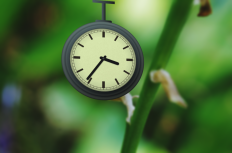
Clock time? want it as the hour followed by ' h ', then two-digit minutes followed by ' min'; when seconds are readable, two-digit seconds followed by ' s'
3 h 36 min
